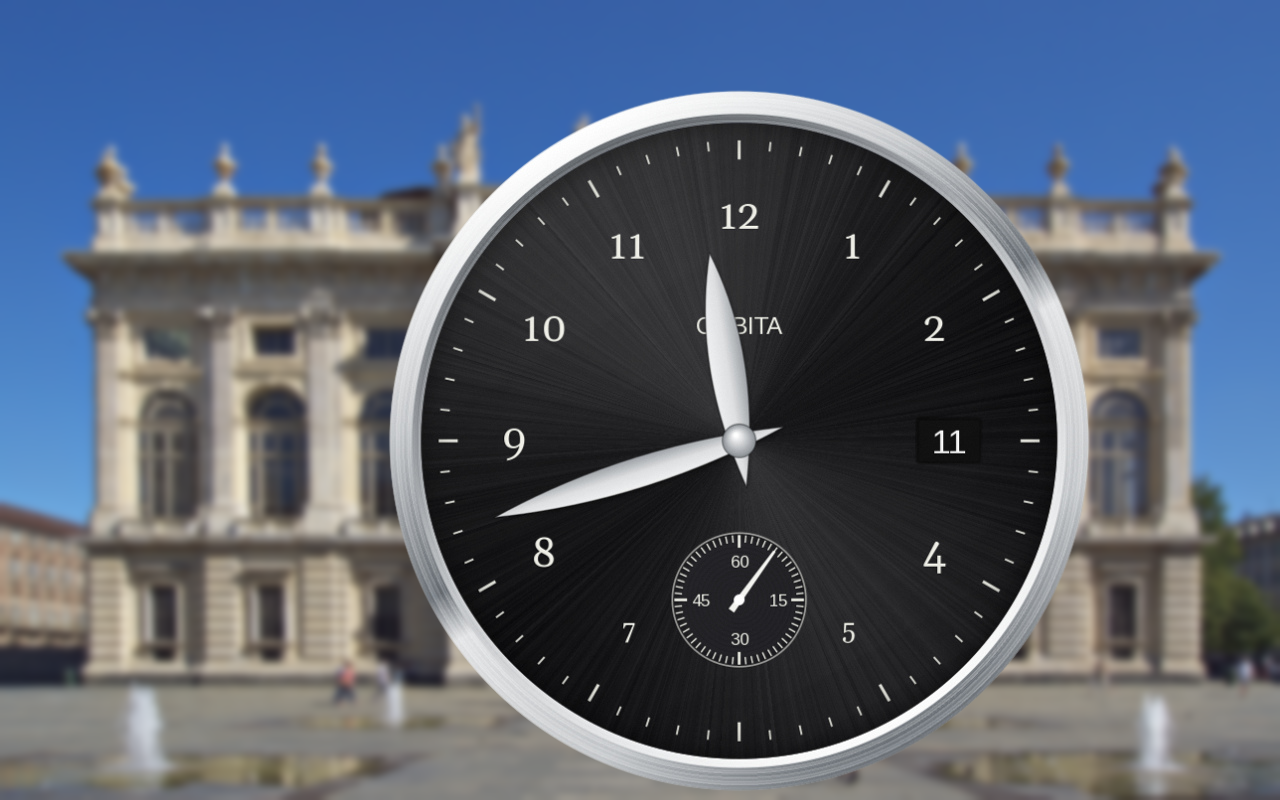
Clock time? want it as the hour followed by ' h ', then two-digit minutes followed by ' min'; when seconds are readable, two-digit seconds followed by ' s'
11 h 42 min 06 s
